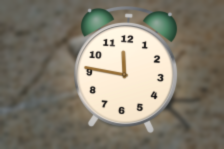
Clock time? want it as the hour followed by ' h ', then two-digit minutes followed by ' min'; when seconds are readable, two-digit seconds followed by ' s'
11 h 46 min
